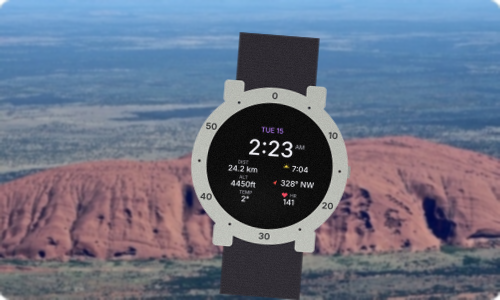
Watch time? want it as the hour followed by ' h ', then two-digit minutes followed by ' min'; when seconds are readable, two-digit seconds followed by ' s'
2 h 23 min
